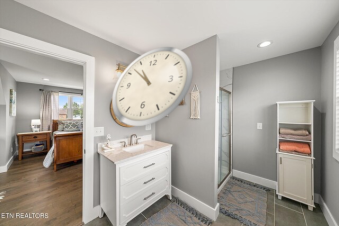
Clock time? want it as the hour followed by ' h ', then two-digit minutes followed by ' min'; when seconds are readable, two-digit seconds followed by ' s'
10 h 52 min
